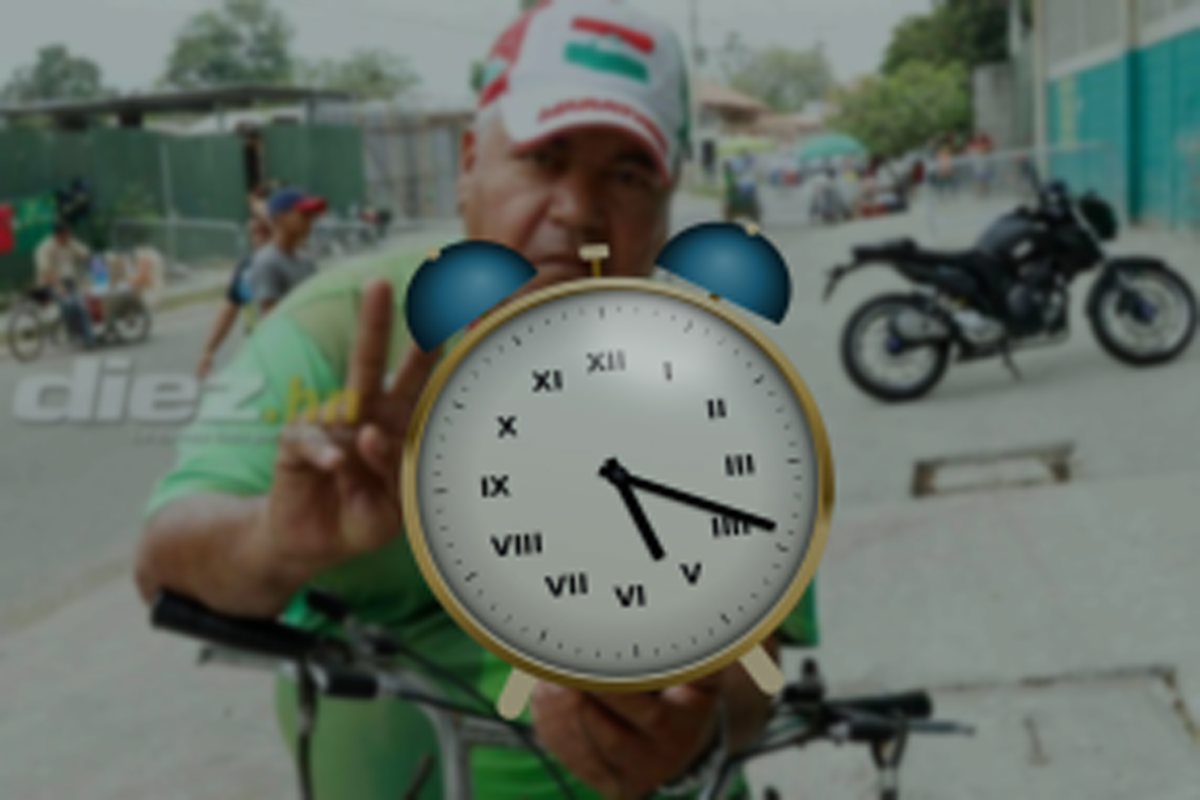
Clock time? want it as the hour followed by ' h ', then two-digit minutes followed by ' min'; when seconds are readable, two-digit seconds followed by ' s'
5 h 19 min
